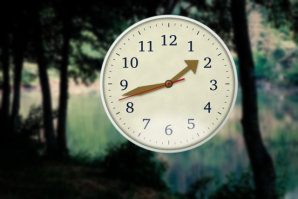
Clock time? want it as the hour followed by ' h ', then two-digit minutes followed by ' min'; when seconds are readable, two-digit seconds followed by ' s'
1 h 42 min 42 s
